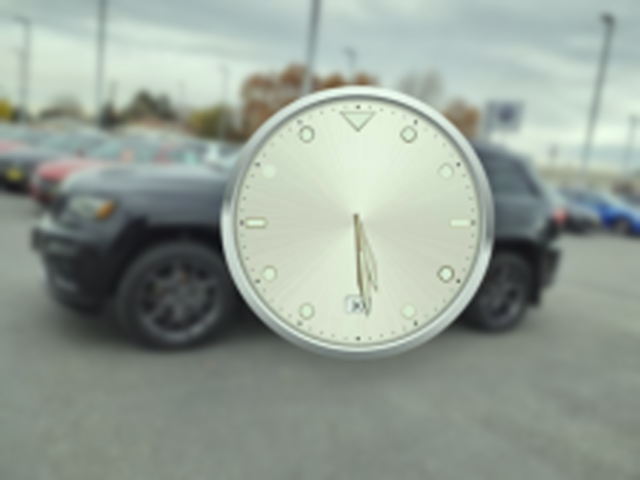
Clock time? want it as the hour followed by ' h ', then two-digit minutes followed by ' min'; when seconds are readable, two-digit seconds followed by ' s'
5 h 29 min
